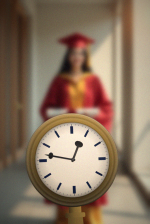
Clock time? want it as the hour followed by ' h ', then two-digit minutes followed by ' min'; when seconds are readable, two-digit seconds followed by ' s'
12 h 47 min
